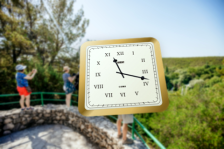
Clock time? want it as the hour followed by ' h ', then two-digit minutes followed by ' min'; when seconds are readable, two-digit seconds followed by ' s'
11 h 18 min
